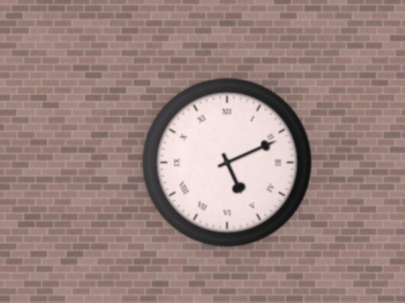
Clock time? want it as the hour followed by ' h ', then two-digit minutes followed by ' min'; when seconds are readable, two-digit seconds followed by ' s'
5 h 11 min
